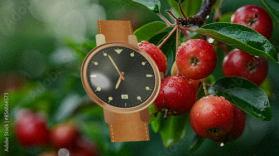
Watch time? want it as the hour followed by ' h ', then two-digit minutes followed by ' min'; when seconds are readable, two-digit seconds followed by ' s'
6 h 56 min
